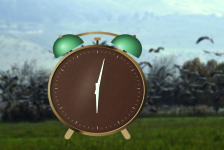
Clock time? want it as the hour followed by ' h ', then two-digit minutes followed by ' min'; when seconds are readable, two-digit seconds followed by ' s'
6 h 02 min
